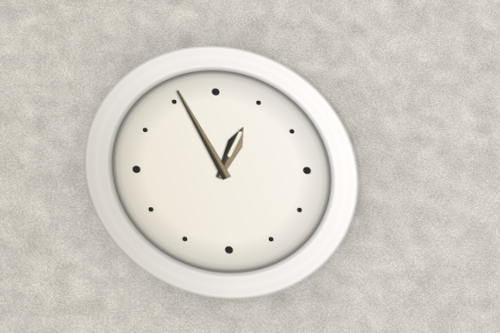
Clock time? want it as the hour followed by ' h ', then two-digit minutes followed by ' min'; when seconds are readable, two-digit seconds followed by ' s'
12 h 56 min
